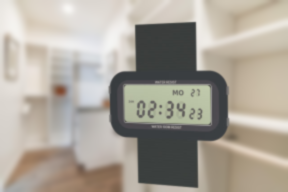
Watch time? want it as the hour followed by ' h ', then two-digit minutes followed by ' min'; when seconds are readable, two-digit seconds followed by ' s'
2 h 34 min 23 s
